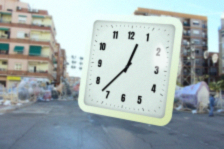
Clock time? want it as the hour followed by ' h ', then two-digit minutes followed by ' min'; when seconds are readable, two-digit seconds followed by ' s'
12 h 37 min
